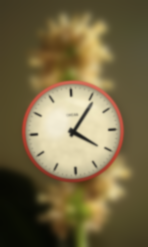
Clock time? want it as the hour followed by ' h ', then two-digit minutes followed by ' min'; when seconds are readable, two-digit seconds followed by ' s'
4 h 06 min
